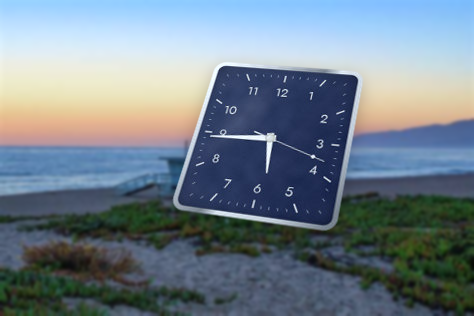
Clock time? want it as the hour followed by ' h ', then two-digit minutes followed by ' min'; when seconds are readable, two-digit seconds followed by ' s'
5 h 44 min 18 s
